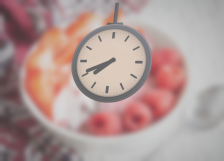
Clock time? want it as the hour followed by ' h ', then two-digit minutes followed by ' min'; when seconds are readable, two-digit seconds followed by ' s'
7 h 41 min
